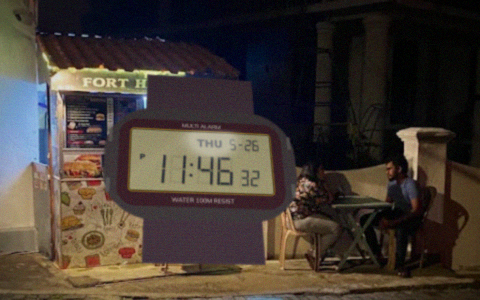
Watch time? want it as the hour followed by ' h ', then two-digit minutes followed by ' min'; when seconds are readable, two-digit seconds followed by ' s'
11 h 46 min 32 s
